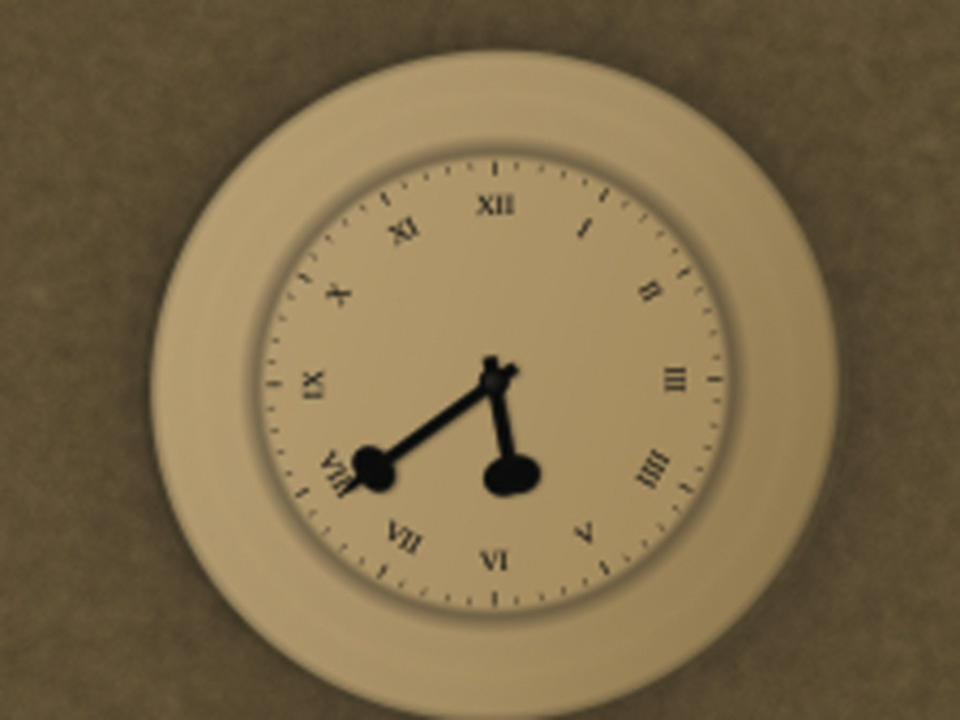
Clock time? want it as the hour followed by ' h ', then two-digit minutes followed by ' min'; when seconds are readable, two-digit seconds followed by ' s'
5 h 39 min
